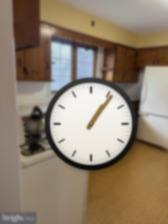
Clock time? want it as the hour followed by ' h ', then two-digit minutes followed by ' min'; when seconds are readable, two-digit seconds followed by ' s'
1 h 06 min
